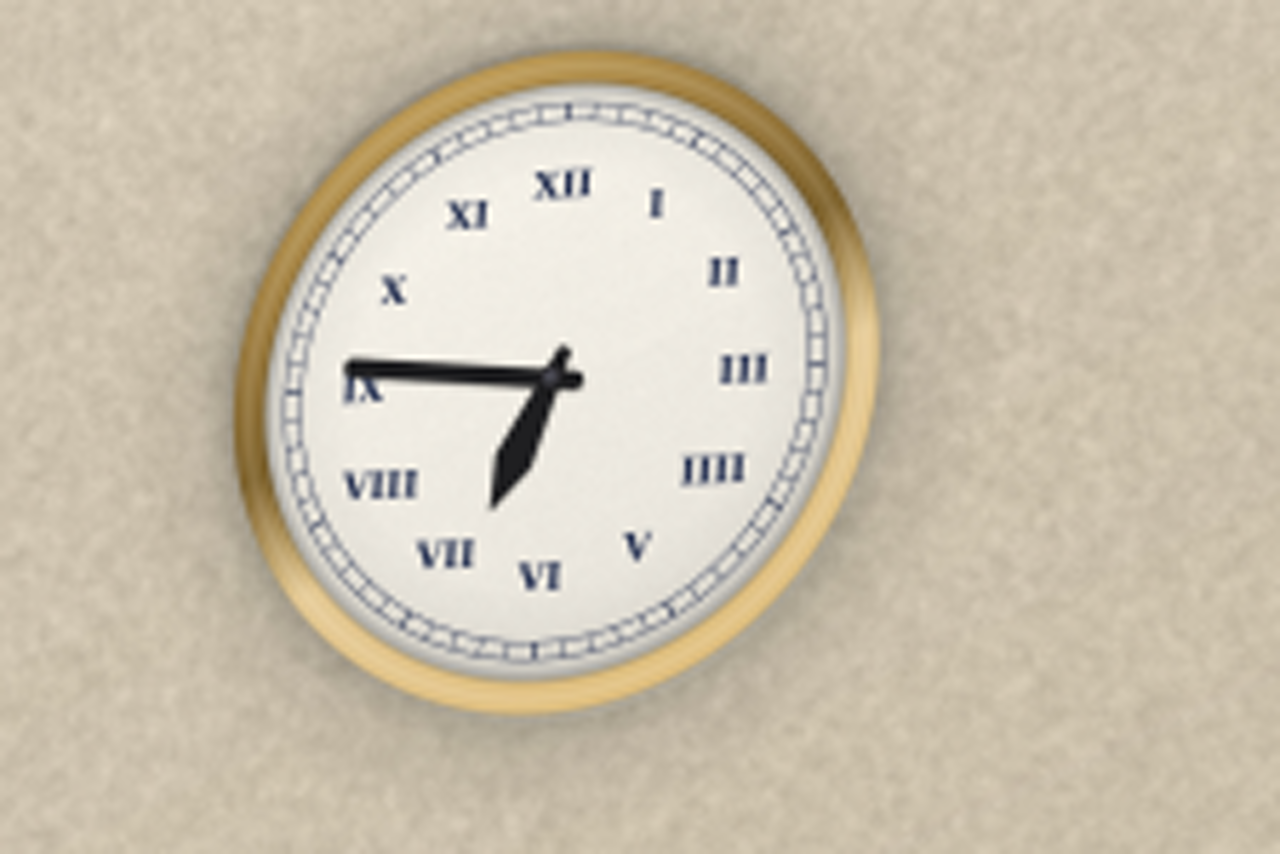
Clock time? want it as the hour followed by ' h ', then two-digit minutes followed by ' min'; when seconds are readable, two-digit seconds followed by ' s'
6 h 46 min
